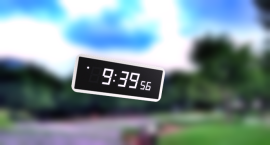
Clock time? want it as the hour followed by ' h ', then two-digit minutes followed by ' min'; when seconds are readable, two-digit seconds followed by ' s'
9 h 39 min 56 s
